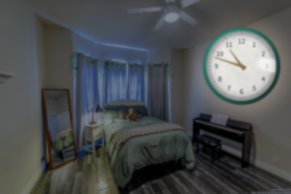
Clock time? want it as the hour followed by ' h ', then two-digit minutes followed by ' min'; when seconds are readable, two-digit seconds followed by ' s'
10 h 48 min
